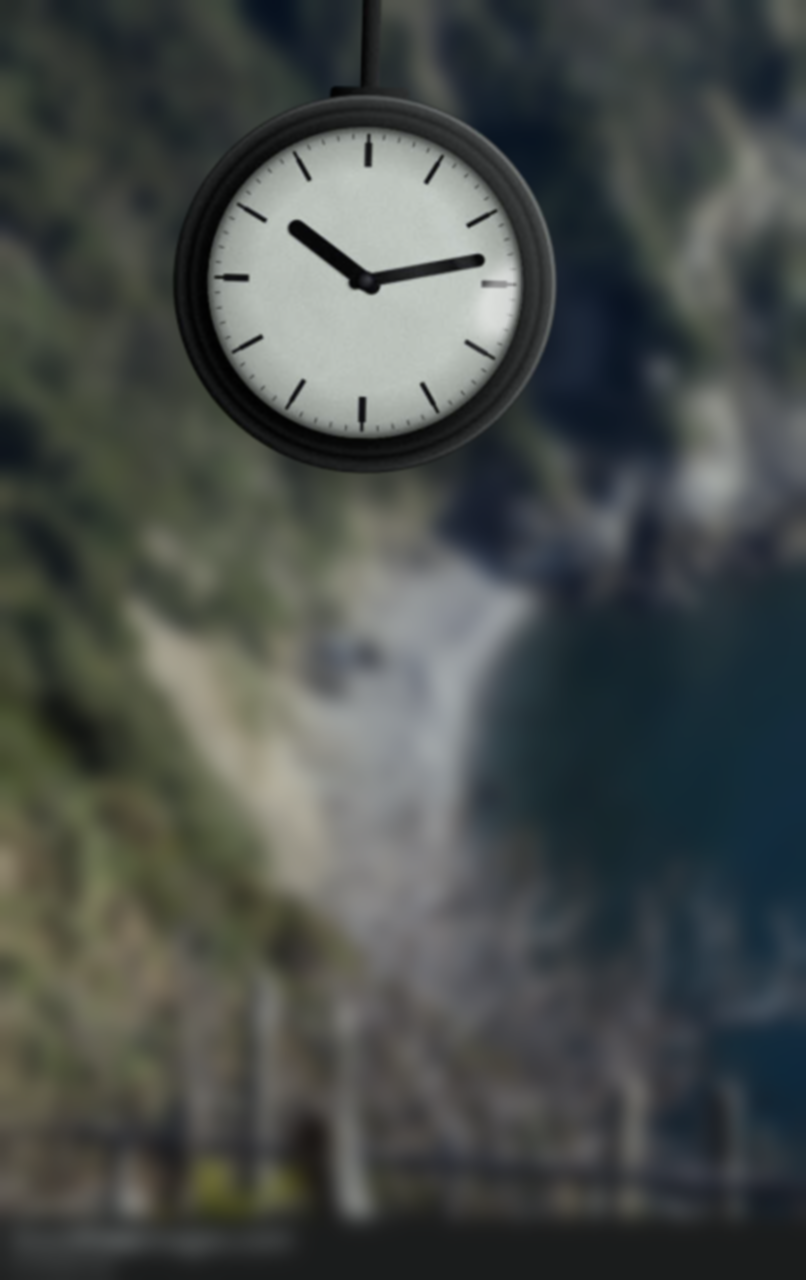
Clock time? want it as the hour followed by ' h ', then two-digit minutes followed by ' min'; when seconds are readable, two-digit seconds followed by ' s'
10 h 13 min
